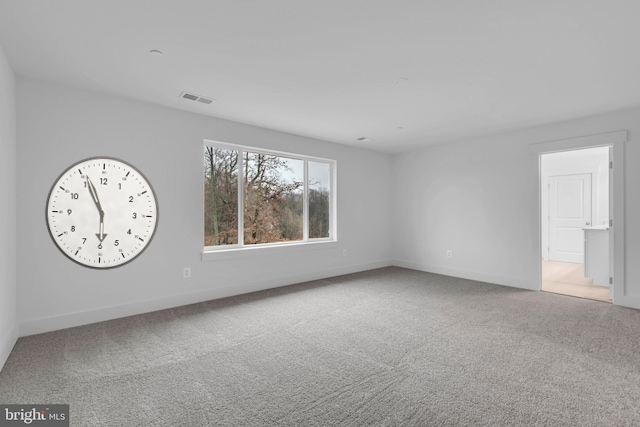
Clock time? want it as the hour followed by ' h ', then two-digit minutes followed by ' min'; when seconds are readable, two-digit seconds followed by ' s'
5 h 56 min
